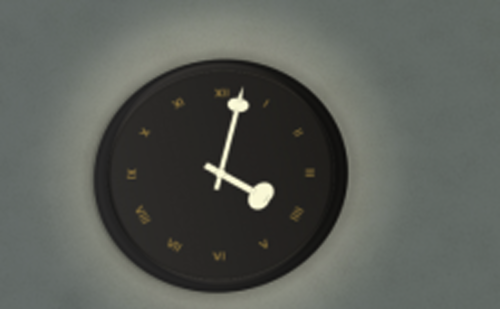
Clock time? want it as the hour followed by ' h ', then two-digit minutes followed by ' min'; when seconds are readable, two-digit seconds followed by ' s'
4 h 02 min
